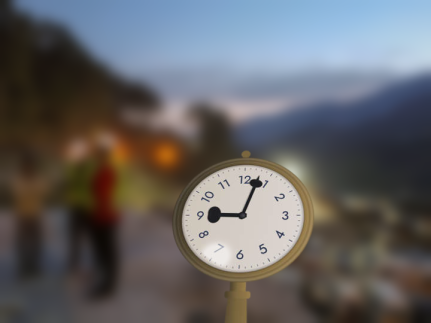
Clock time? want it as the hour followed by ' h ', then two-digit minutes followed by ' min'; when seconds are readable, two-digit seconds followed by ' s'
9 h 03 min
